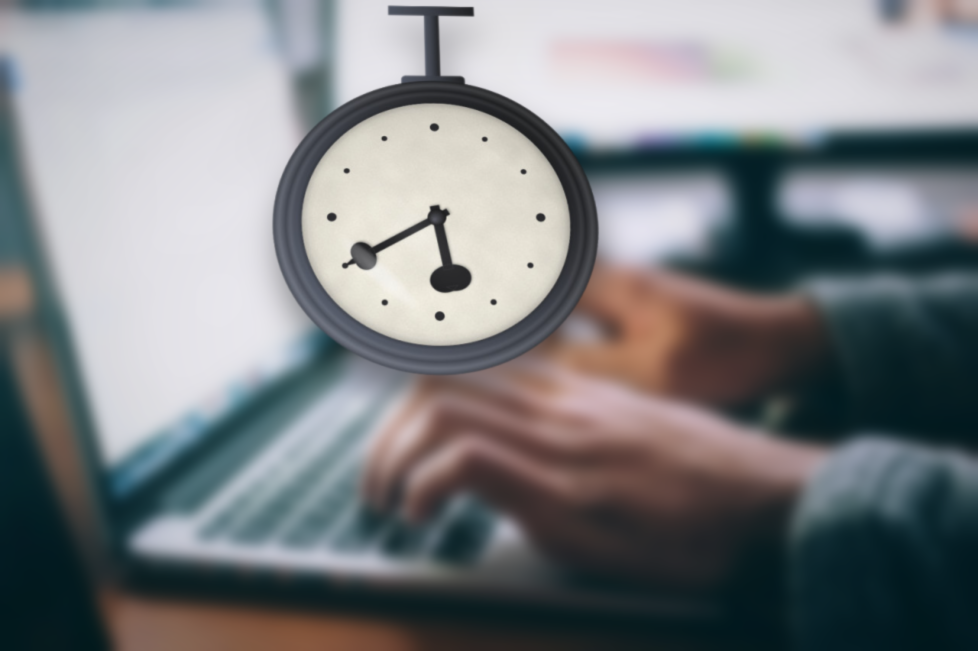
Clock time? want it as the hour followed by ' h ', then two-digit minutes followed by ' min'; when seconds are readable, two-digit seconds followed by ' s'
5 h 40 min
